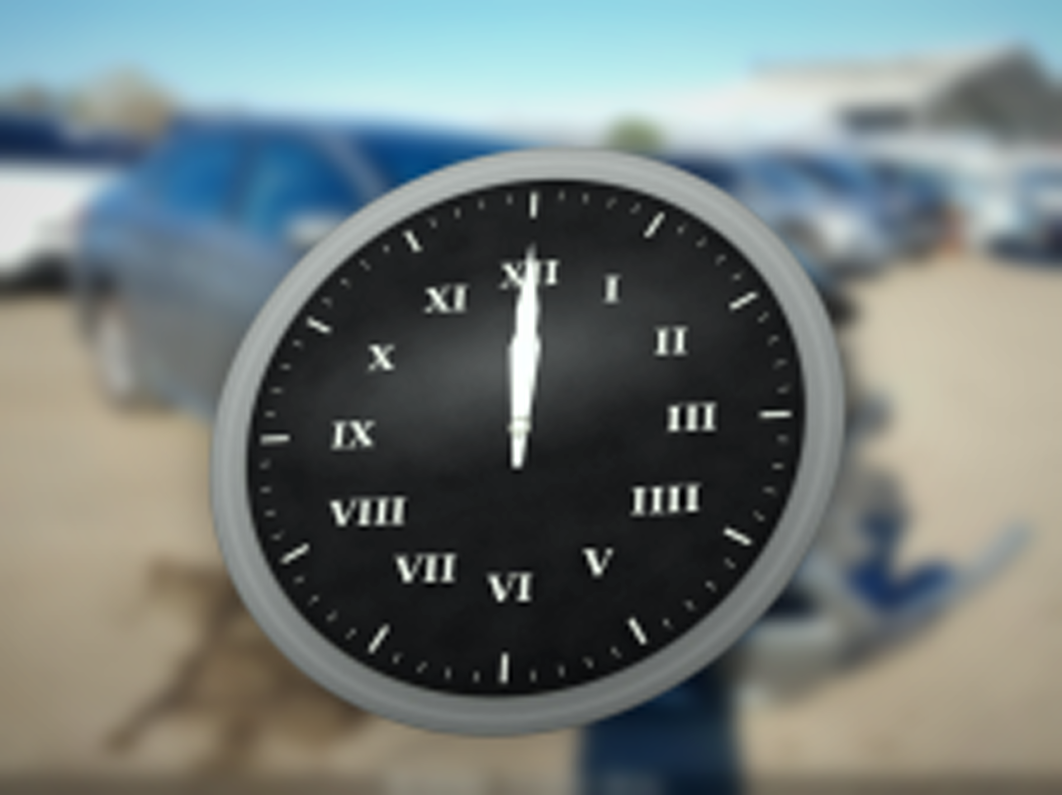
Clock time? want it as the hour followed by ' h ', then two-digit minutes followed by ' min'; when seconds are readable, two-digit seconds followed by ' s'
12 h 00 min
